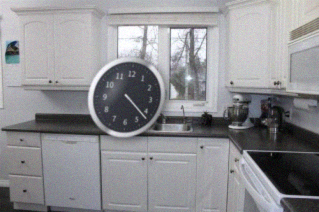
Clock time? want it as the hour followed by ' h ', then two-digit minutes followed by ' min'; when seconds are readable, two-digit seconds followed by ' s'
4 h 22 min
